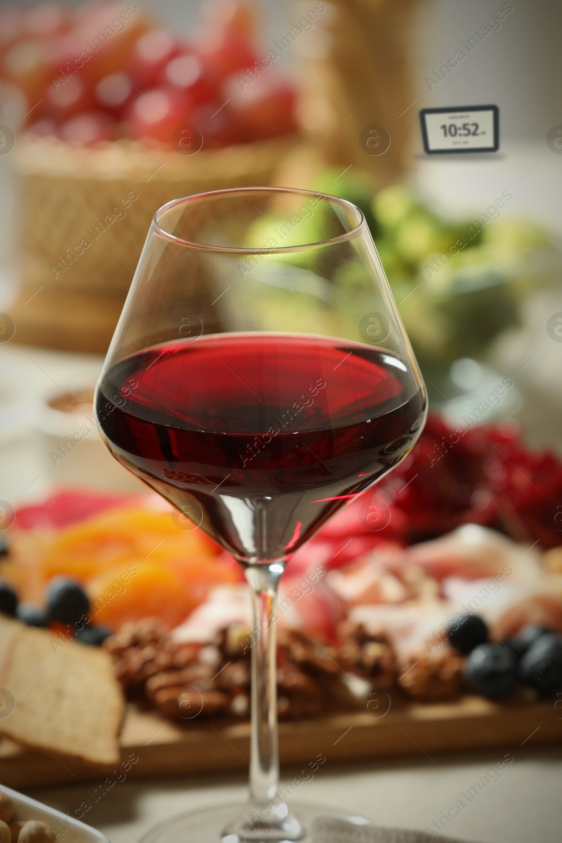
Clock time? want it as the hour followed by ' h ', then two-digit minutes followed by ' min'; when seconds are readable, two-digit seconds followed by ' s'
10 h 52 min
